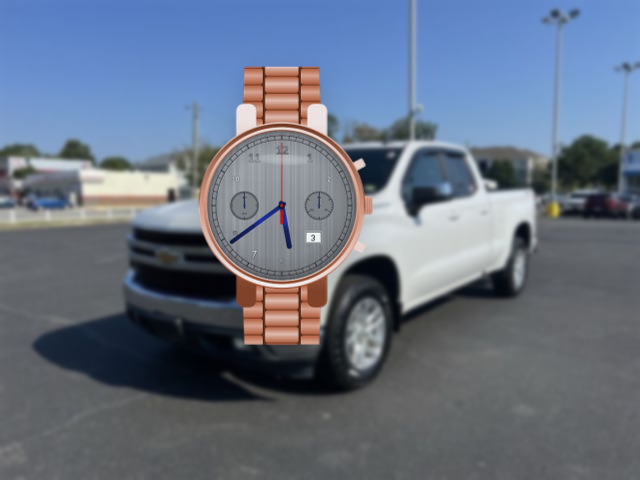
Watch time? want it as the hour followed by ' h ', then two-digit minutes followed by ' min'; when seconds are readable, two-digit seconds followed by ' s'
5 h 39 min
